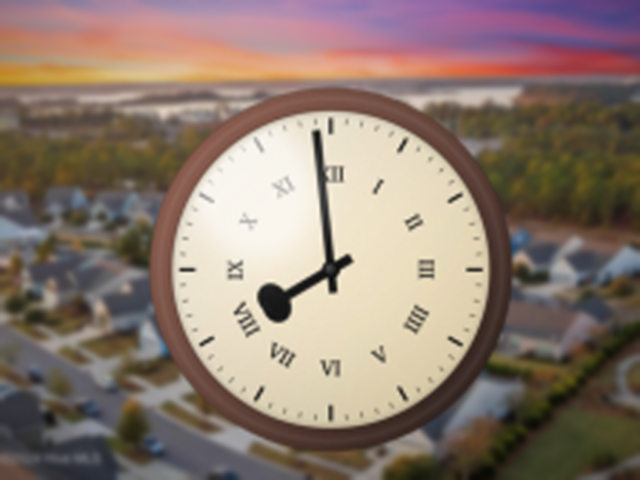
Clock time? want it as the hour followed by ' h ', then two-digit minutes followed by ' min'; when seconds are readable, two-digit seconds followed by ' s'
7 h 59 min
